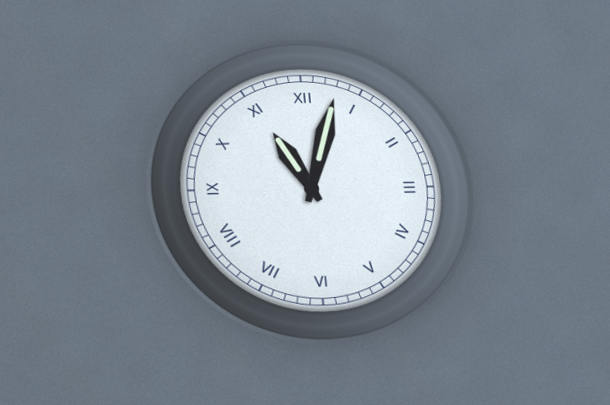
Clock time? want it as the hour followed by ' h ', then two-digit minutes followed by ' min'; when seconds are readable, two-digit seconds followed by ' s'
11 h 03 min
